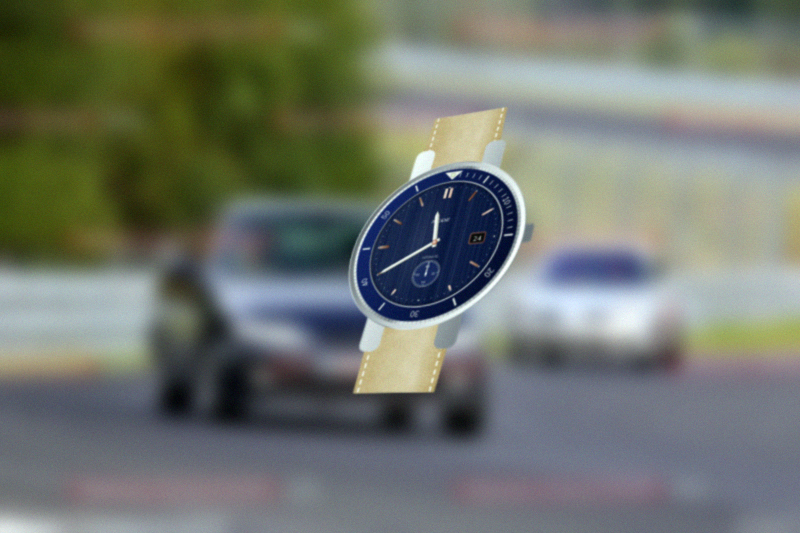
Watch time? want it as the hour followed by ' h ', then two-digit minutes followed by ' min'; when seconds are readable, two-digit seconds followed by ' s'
11 h 40 min
